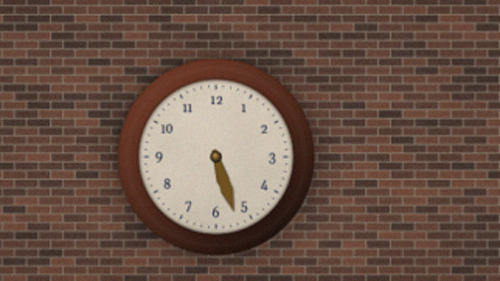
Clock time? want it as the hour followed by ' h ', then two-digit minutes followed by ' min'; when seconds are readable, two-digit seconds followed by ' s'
5 h 27 min
